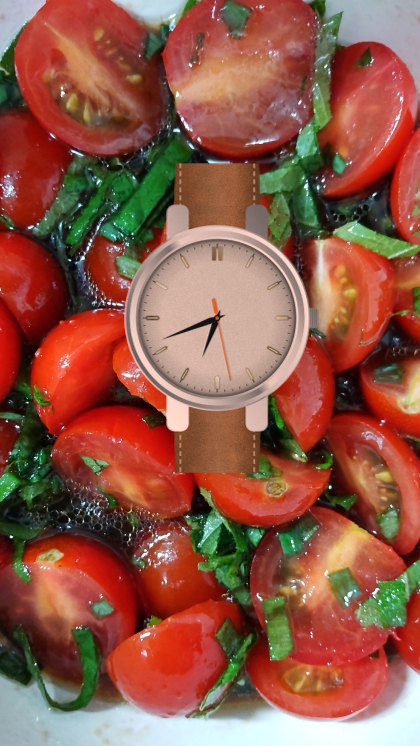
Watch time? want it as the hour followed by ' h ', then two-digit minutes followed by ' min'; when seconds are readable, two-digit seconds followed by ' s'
6 h 41 min 28 s
